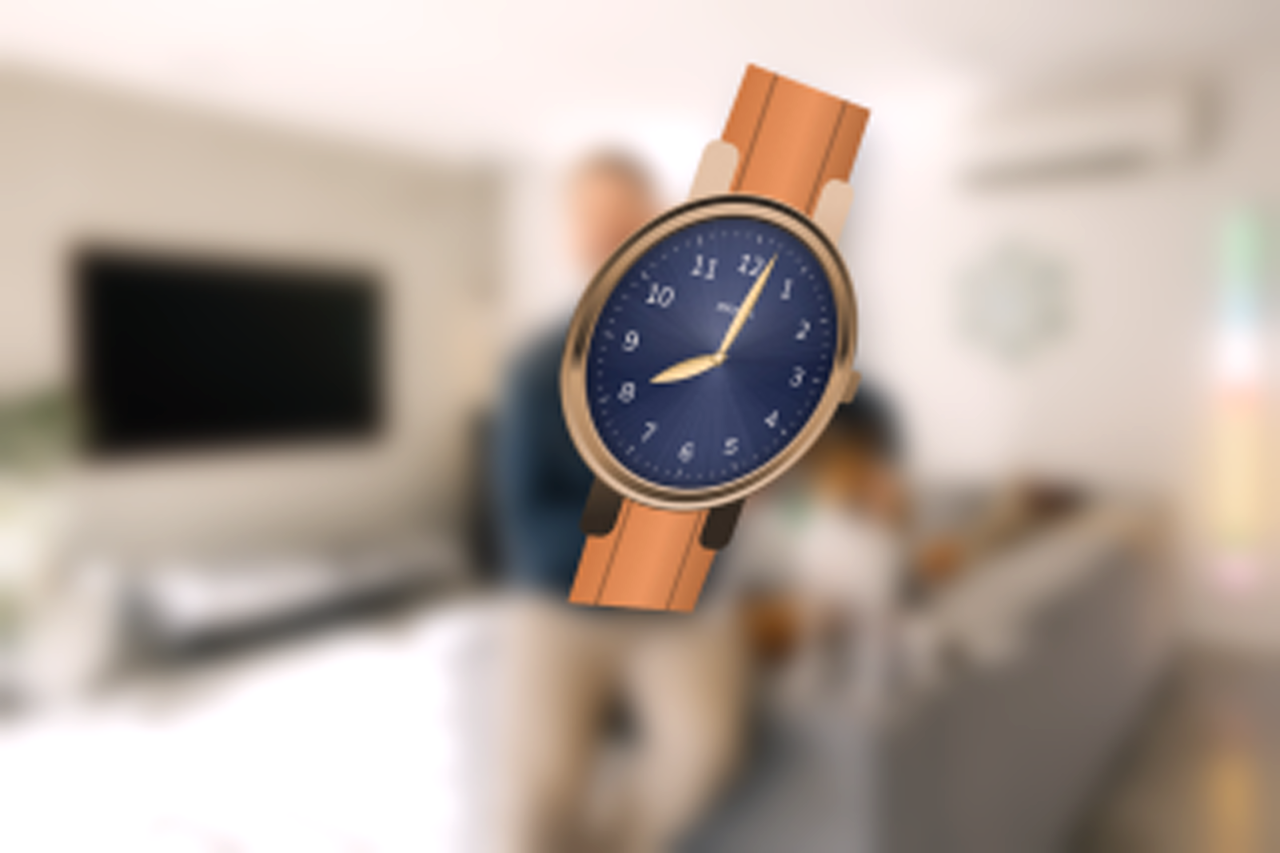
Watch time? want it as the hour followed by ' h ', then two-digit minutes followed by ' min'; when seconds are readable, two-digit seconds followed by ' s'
8 h 02 min
